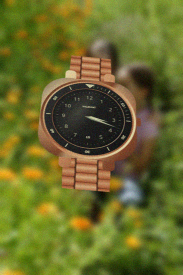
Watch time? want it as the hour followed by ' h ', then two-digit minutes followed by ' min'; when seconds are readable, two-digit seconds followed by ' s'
3 h 18 min
